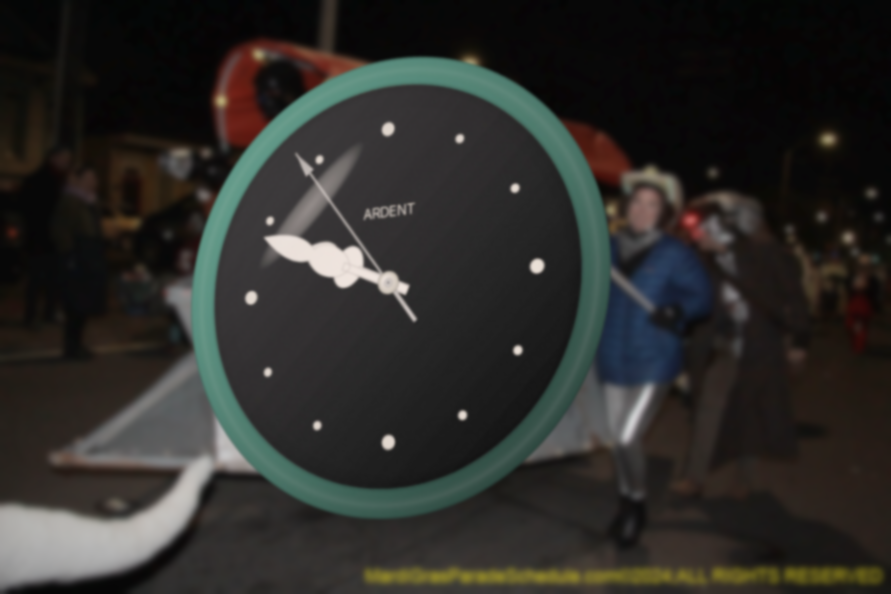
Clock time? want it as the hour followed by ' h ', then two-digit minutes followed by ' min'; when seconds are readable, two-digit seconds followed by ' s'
9 h 48 min 54 s
